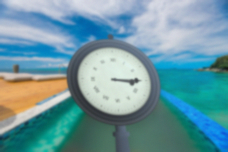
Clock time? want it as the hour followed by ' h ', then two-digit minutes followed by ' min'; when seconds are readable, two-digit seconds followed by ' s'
3 h 15 min
